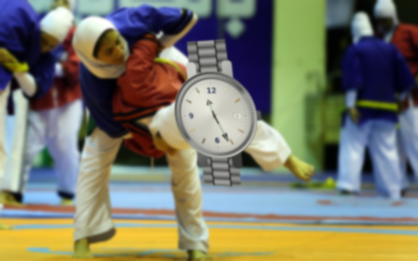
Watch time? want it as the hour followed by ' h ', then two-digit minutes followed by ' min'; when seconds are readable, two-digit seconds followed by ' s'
11 h 26 min
